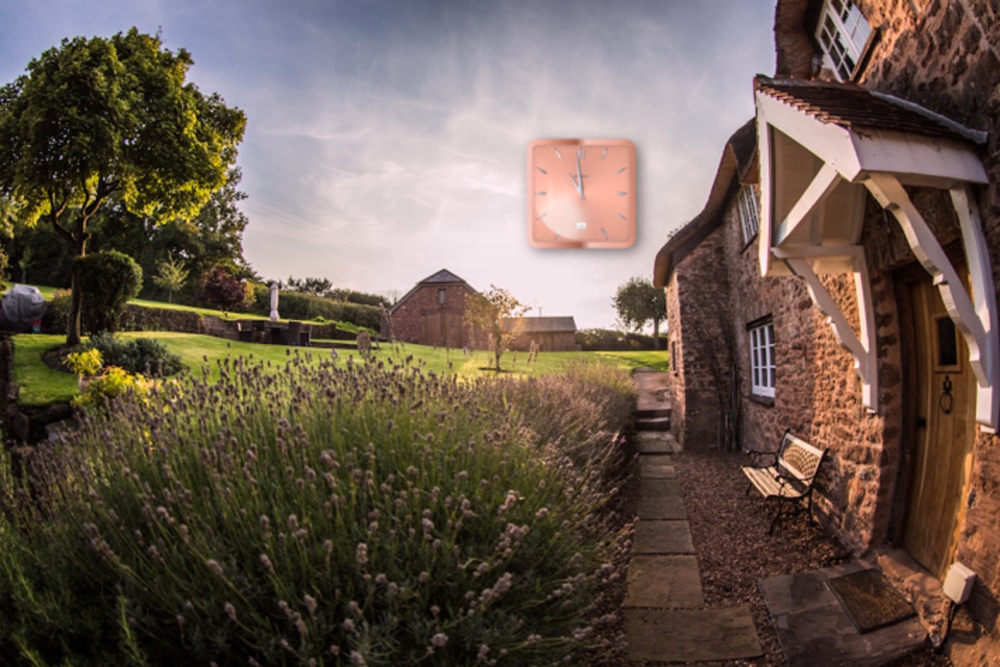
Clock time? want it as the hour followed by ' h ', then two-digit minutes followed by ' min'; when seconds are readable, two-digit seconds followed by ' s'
10 h 59 min
